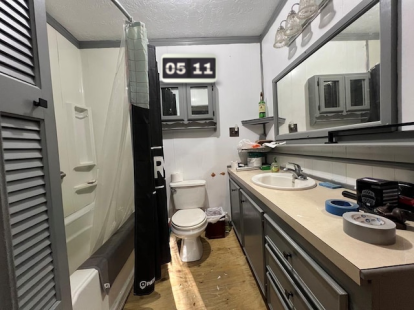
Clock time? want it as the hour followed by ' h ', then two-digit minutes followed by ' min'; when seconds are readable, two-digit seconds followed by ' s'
5 h 11 min
